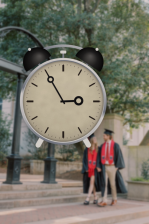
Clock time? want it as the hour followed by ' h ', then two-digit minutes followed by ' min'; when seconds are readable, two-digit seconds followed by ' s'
2 h 55 min
